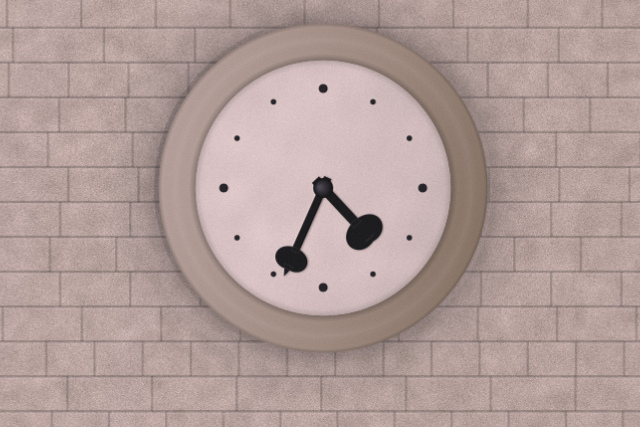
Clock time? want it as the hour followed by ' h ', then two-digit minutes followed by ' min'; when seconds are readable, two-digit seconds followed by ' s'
4 h 34 min
